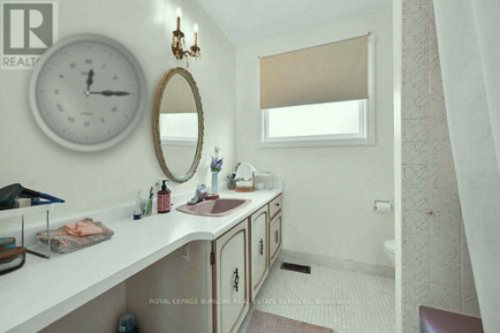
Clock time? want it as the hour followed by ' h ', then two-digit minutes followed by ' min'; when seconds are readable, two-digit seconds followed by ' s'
12 h 15 min
